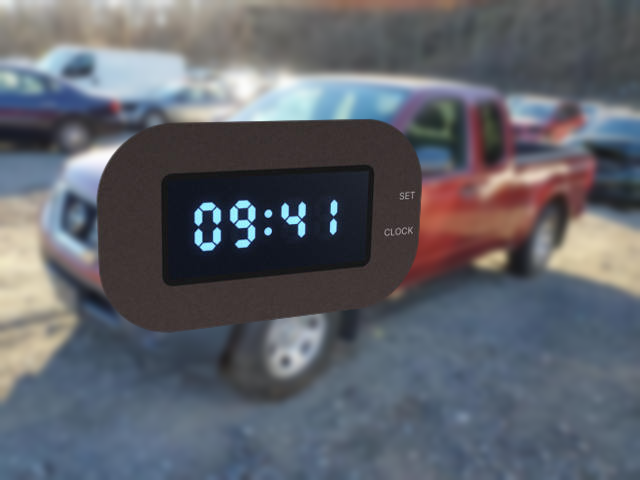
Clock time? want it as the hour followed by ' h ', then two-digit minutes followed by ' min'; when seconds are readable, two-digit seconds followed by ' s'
9 h 41 min
